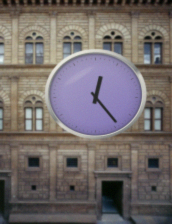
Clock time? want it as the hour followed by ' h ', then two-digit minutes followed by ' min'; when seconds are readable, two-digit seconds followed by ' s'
12 h 24 min
